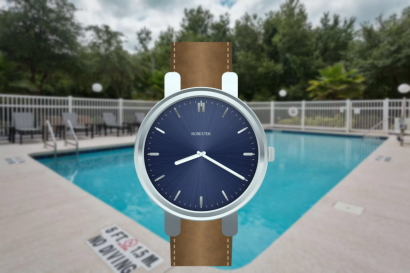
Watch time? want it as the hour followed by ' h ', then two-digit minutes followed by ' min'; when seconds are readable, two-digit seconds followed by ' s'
8 h 20 min
